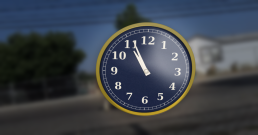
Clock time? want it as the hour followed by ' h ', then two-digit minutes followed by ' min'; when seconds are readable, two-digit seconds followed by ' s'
10 h 56 min
